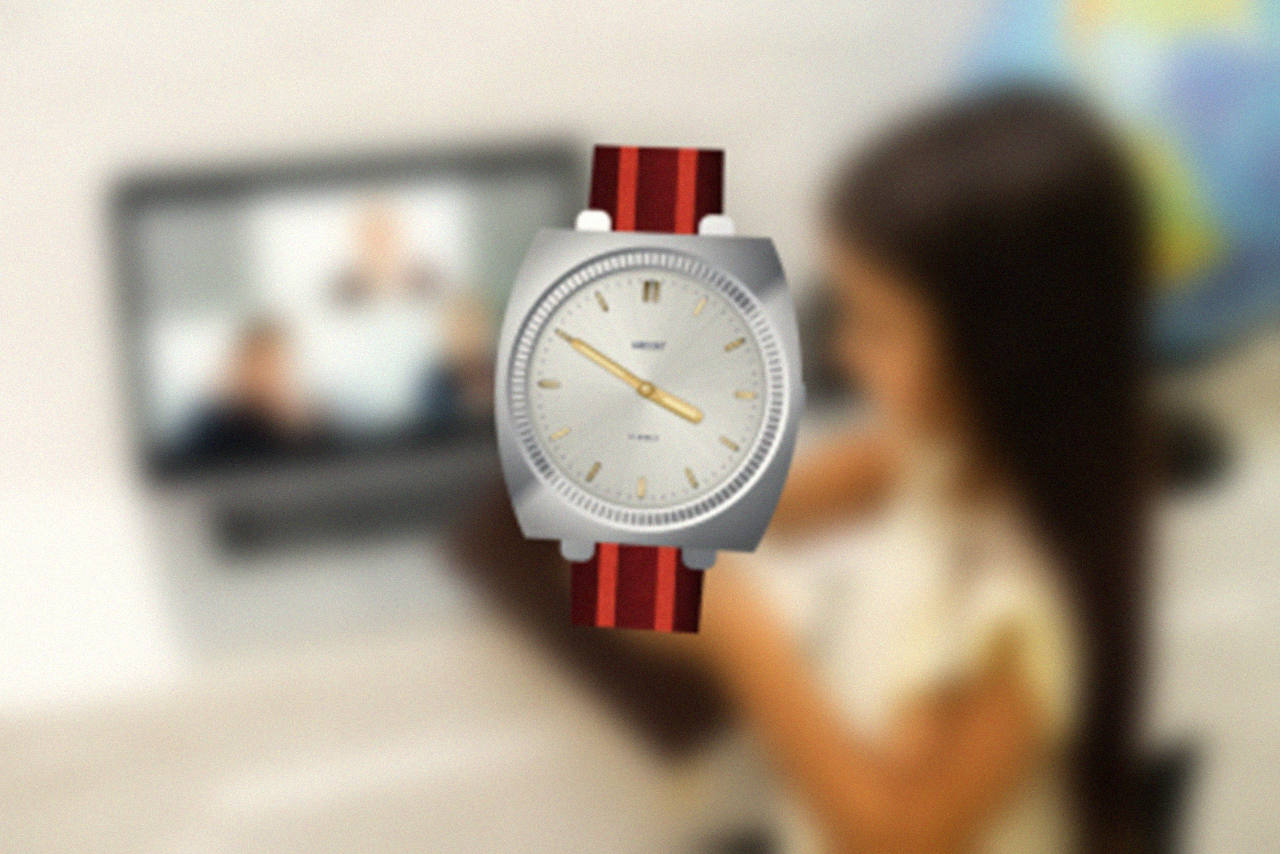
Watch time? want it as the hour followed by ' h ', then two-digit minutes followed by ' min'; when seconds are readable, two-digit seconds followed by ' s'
3 h 50 min
